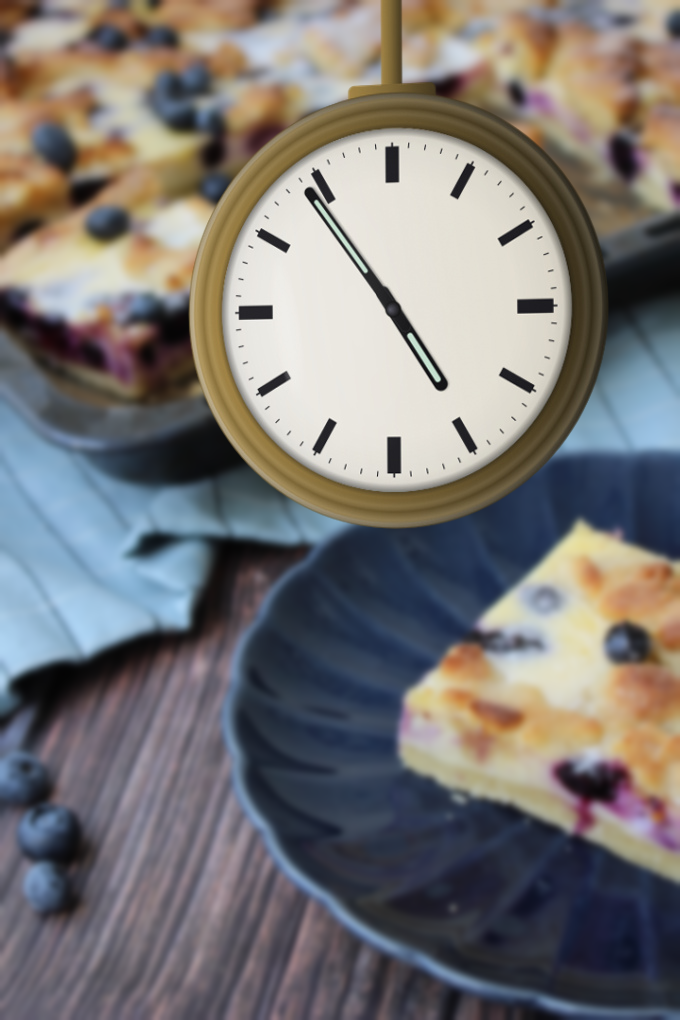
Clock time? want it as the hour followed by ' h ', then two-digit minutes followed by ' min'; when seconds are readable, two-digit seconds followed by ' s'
4 h 54 min
